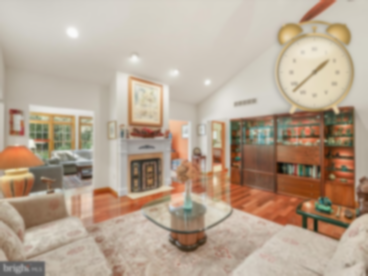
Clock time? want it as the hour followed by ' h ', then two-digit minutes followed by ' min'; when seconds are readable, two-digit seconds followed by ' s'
1 h 38 min
